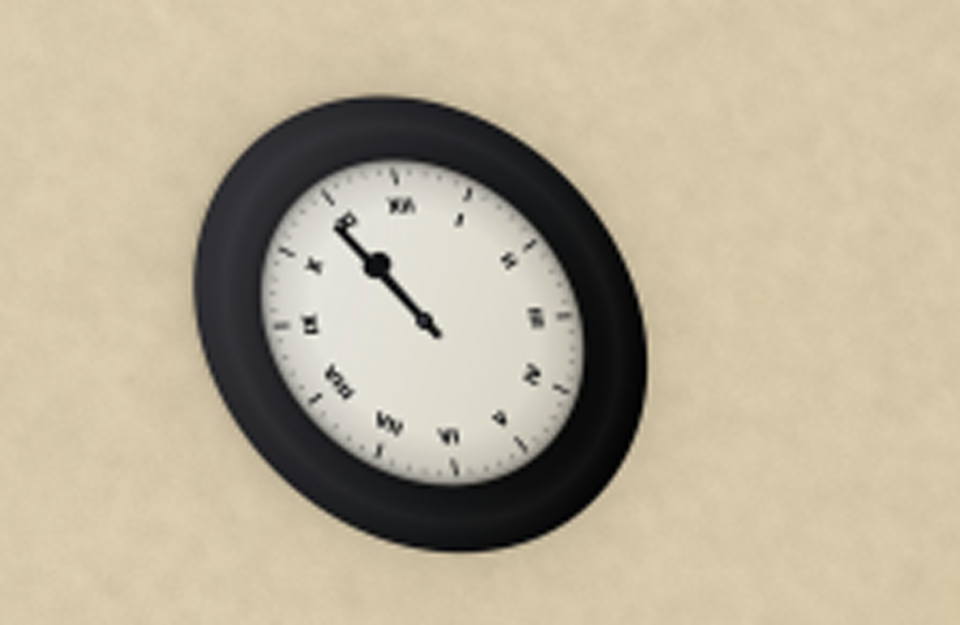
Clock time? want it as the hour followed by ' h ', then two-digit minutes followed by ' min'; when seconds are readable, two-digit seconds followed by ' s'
10 h 54 min
